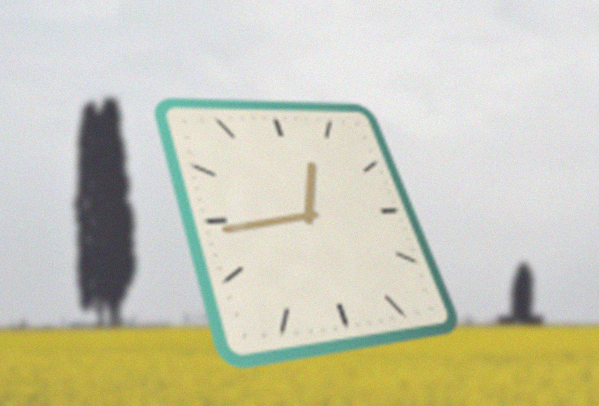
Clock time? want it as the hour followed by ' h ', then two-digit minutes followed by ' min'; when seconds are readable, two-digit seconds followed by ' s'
12 h 44 min
